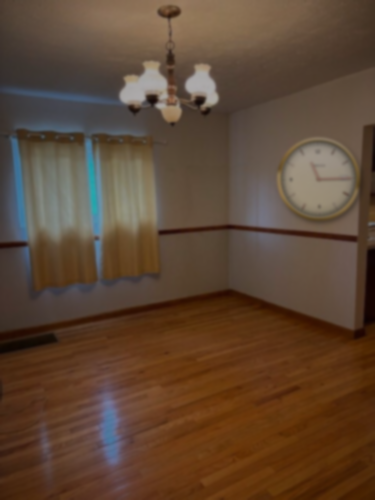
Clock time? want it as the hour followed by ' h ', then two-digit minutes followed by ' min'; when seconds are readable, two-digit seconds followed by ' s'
11 h 15 min
